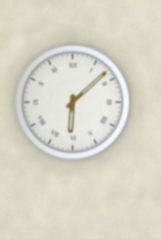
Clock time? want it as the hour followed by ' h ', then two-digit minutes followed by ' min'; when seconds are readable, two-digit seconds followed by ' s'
6 h 08 min
